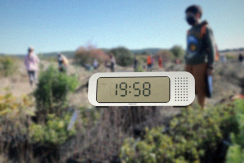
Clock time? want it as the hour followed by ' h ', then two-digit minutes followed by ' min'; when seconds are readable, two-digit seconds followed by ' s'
19 h 58 min
